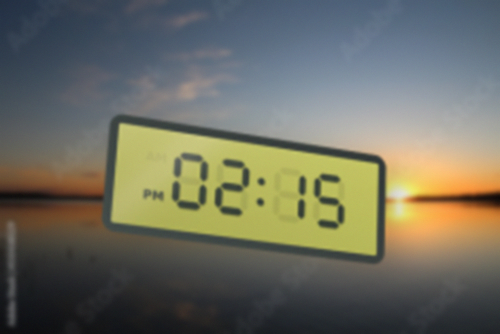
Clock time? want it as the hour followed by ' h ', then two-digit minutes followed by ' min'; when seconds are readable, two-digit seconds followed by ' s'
2 h 15 min
